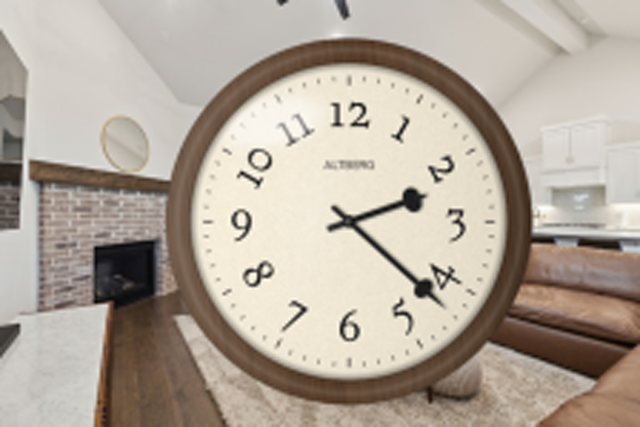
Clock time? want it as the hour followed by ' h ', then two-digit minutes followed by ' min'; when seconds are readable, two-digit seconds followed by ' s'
2 h 22 min
